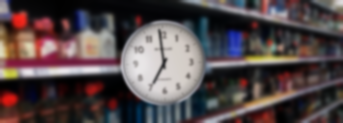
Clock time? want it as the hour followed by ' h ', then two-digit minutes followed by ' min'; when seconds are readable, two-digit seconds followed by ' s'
6 h 59 min
